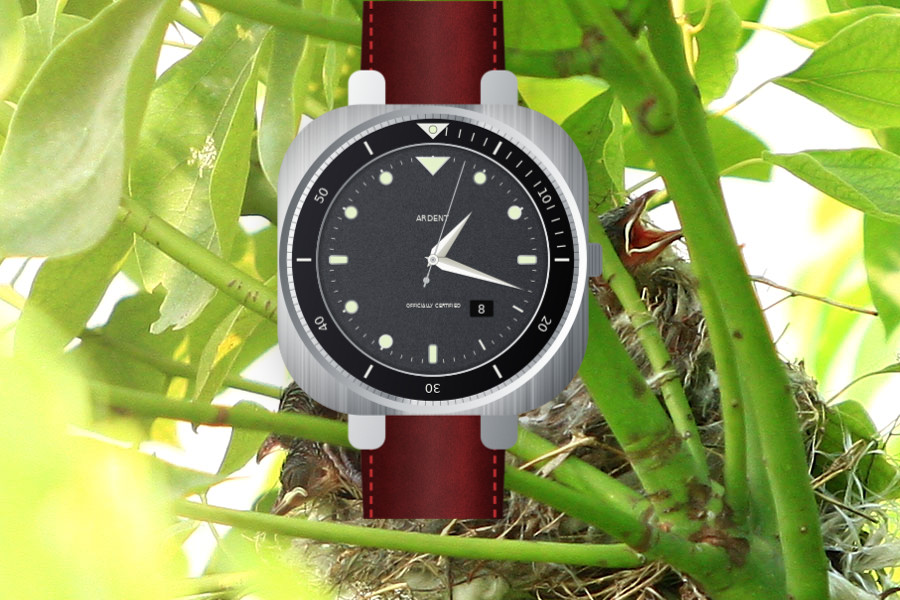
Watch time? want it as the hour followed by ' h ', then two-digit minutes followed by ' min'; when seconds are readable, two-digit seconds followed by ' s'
1 h 18 min 03 s
